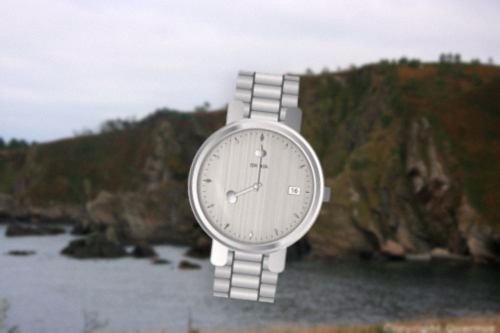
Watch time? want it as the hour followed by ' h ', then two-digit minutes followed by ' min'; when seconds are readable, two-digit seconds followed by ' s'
8 h 00 min
